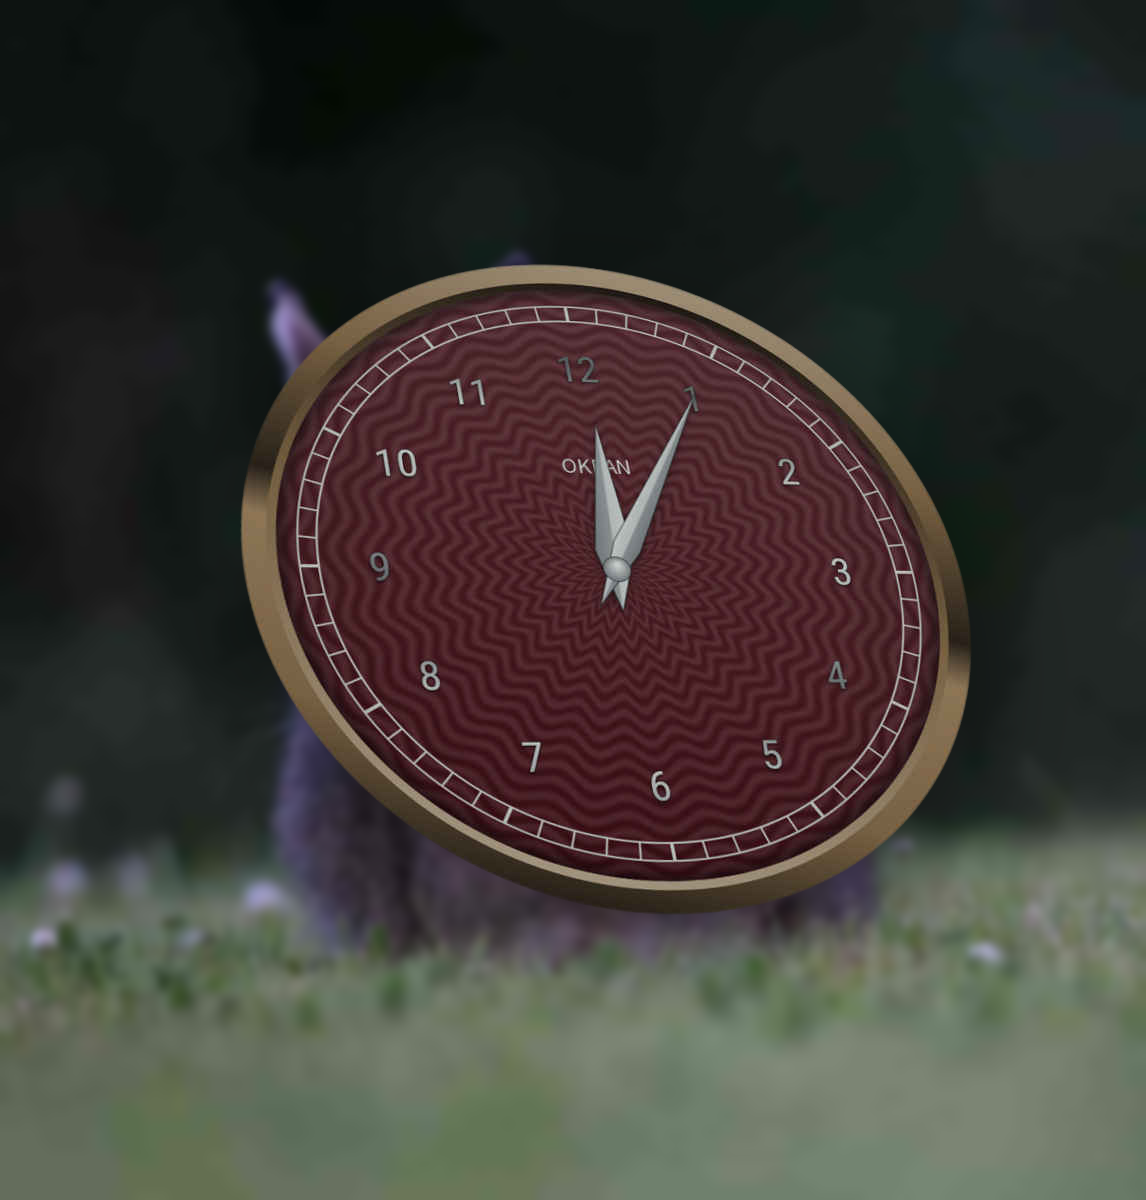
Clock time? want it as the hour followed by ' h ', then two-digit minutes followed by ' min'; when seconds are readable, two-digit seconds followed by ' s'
12 h 05 min
